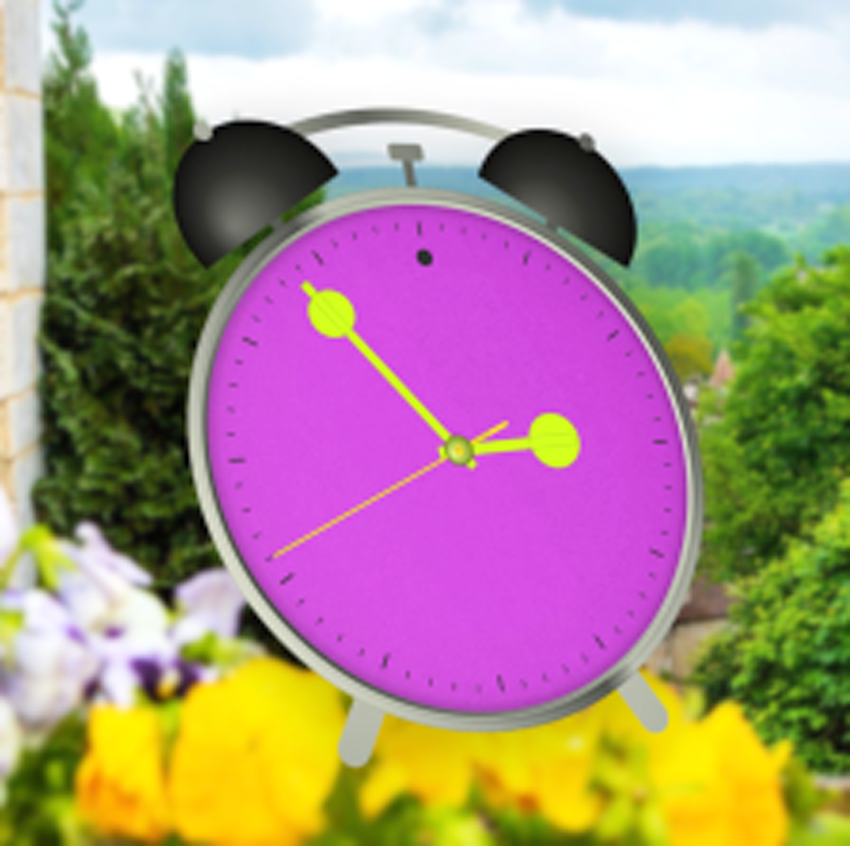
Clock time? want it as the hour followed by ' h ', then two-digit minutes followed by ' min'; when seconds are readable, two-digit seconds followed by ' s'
2 h 53 min 41 s
